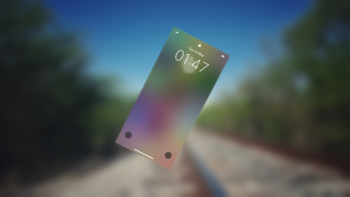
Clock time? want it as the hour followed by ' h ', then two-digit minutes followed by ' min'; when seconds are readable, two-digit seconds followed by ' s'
1 h 47 min
